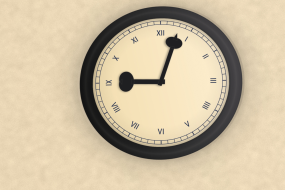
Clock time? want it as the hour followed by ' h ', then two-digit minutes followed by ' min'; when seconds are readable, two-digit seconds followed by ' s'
9 h 03 min
